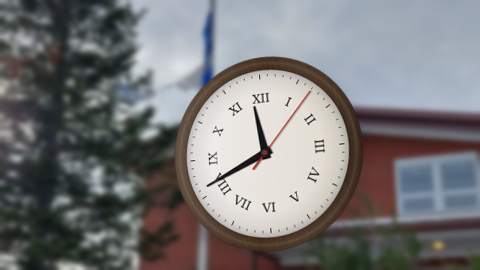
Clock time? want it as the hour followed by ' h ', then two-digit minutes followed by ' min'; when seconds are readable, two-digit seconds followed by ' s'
11 h 41 min 07 s
